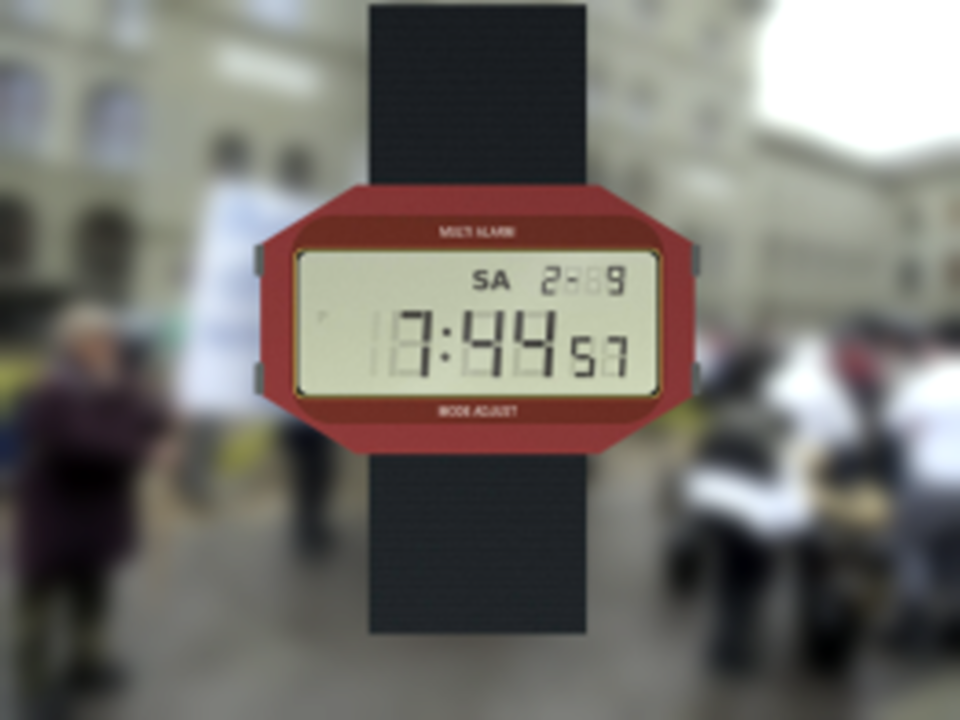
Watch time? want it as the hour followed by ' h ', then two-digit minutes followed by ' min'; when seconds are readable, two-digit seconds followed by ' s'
7 h 44 min 57 s
